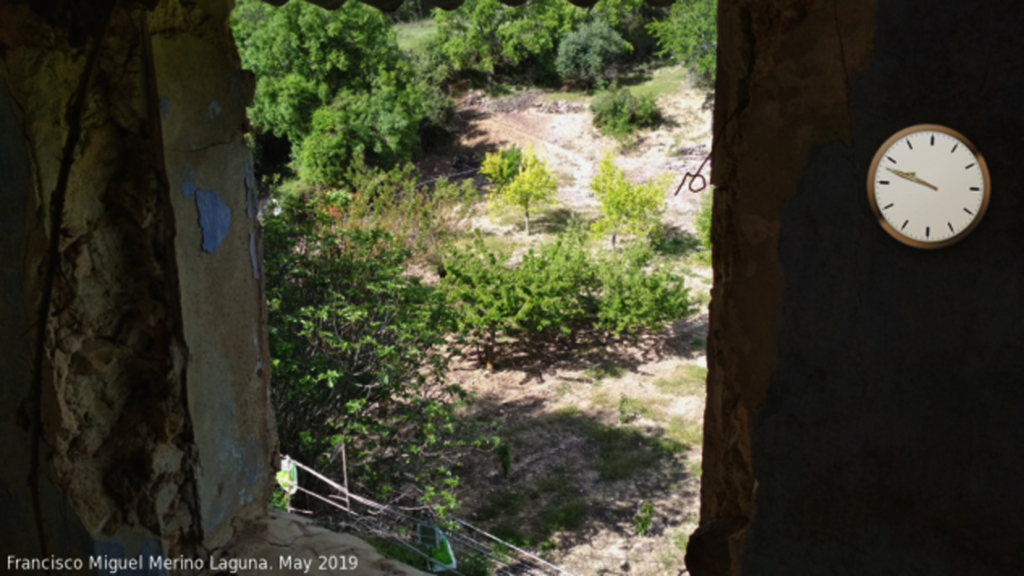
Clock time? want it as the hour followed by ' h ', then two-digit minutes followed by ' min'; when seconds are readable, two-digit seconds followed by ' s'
9 h 48 min
